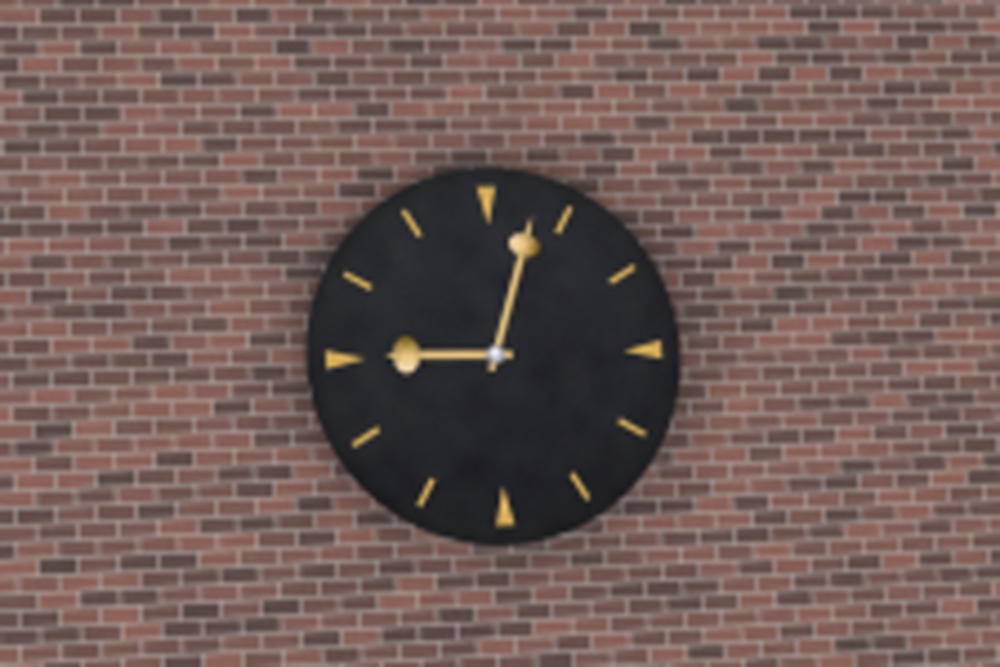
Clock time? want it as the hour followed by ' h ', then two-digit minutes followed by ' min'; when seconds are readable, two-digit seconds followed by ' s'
9 h 03 min
